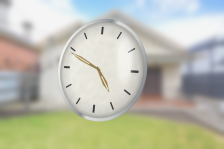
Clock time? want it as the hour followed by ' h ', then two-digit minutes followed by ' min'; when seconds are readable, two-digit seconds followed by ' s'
4 h 49 min
